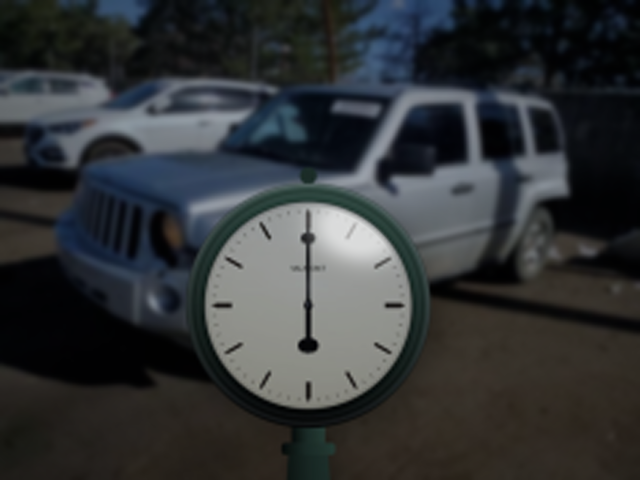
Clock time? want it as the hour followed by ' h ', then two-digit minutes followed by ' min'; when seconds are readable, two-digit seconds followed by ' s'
6 h 00 min
